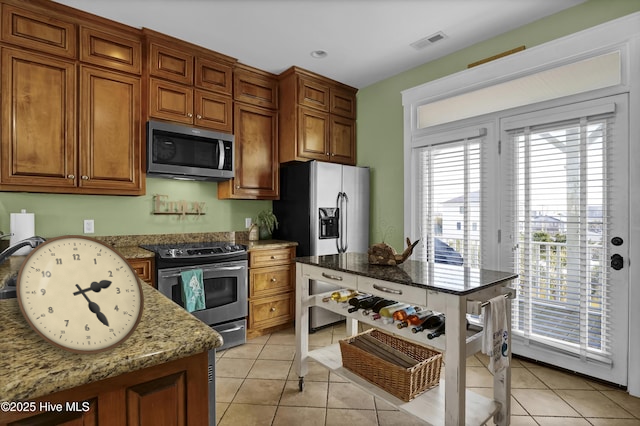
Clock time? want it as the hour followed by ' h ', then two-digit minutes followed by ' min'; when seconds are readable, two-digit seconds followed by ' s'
2 h 25 min
